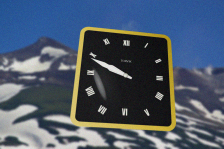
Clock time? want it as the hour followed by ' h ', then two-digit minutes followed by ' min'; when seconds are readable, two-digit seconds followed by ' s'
9 h 49 min
